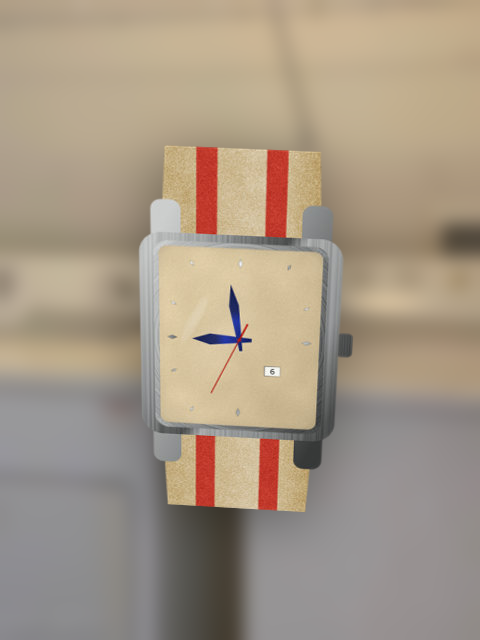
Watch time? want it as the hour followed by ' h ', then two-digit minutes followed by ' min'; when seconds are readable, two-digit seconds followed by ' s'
8 h 58 min 34 s
